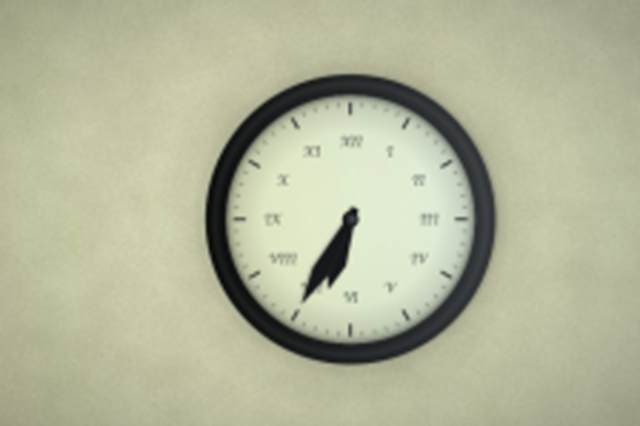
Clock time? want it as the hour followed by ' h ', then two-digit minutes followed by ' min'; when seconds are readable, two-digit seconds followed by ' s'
6 h 35 min
